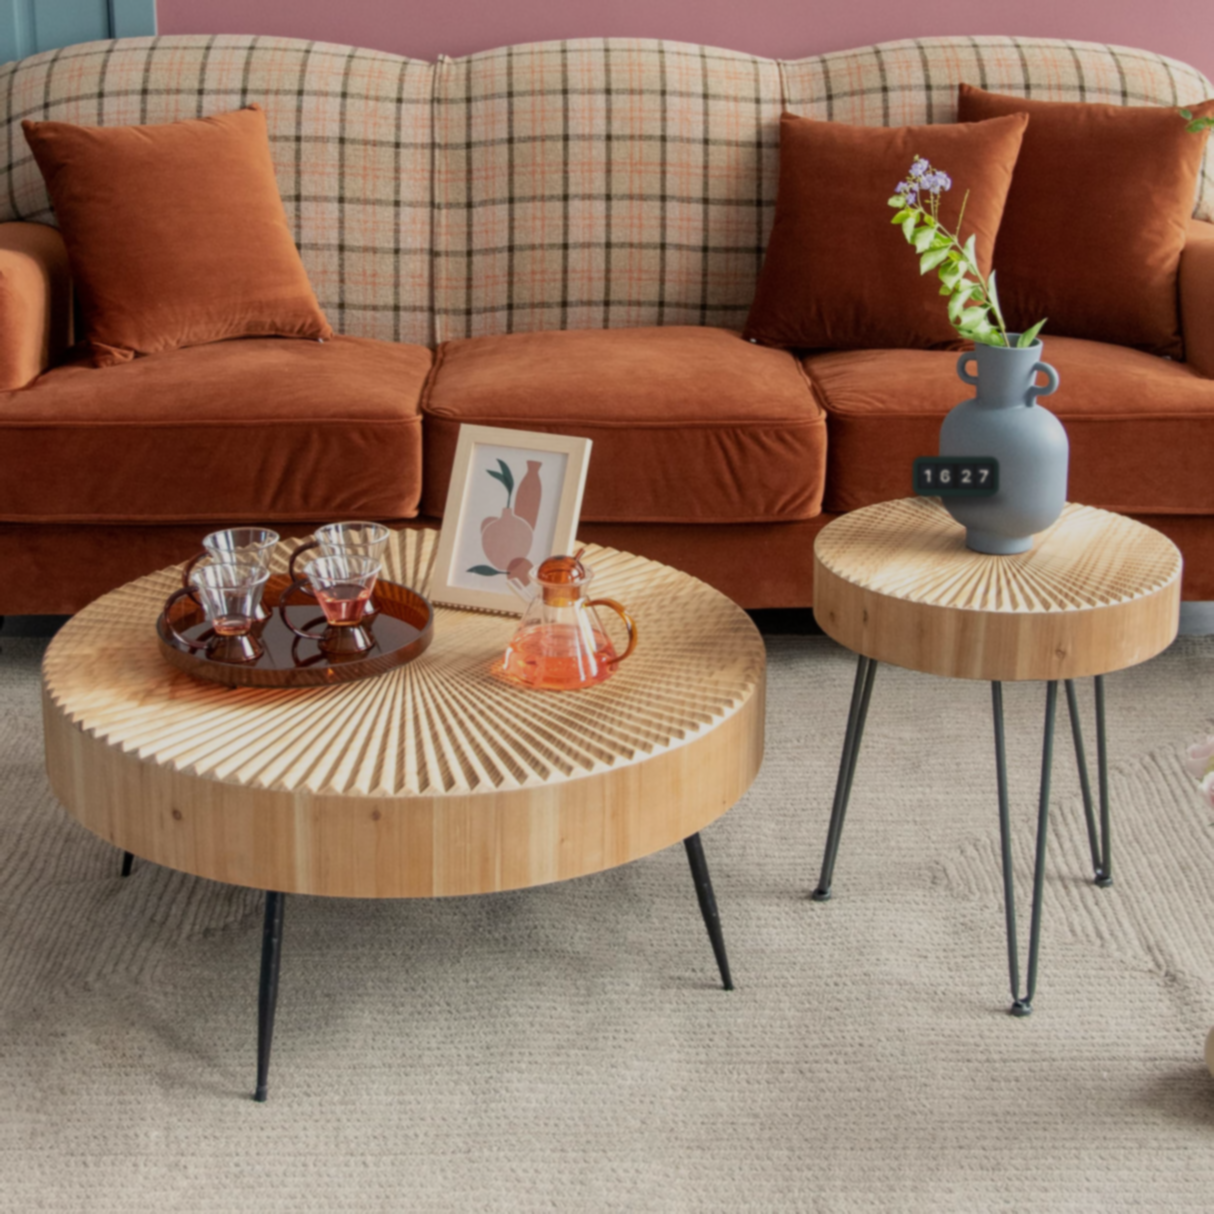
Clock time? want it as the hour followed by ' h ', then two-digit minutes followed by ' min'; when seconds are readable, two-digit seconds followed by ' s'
16 h 27 min
